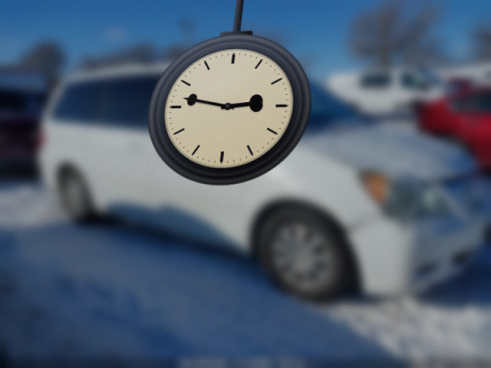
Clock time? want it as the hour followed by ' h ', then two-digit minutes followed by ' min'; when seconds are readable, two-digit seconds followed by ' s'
2 h 47 min
